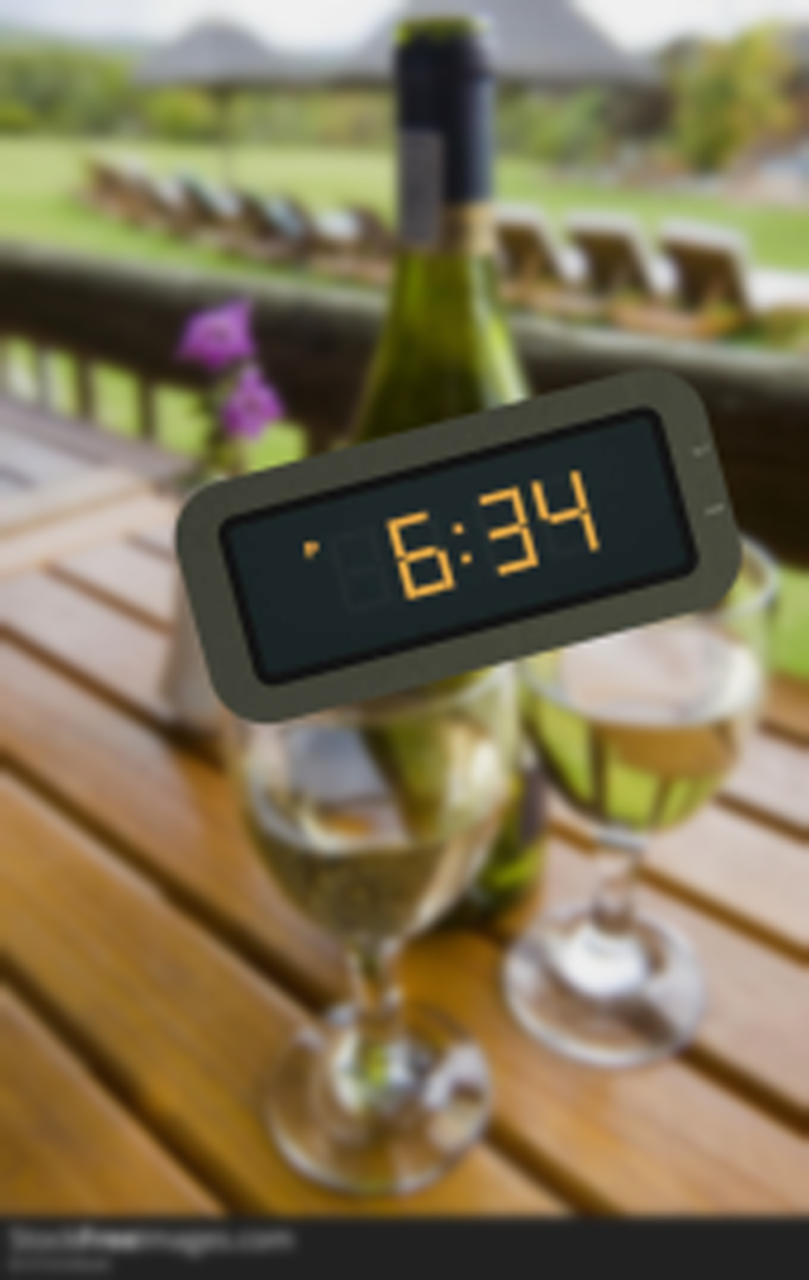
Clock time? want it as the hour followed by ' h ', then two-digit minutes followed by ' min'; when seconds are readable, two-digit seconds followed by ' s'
6 h 34 min
